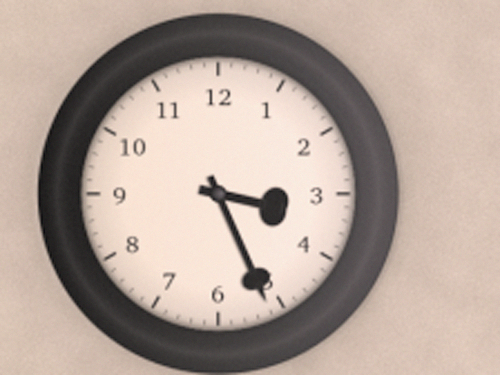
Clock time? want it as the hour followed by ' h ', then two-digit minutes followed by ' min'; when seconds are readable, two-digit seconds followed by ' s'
3 h 26 min
